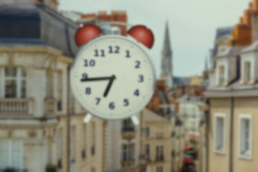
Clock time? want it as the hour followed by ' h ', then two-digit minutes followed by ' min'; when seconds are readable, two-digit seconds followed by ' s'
6 h 44 min
